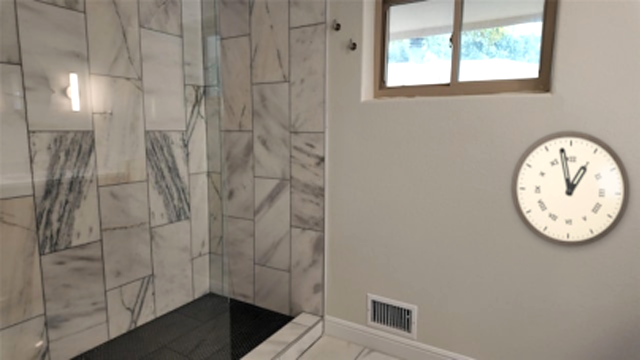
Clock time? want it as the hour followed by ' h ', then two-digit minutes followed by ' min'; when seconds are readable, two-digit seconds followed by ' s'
12 h 58 min
